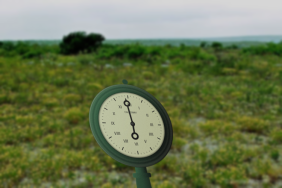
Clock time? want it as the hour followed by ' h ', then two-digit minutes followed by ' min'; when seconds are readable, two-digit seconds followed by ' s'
5 h 59 min
